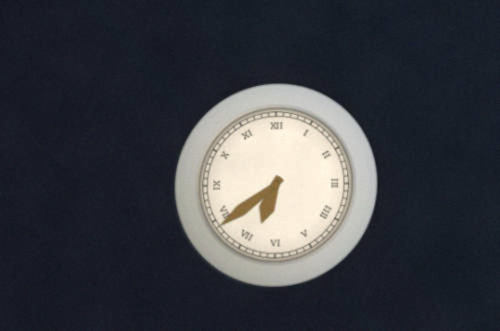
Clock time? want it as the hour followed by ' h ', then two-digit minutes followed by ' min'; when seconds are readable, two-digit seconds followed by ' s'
6 h 39 min
